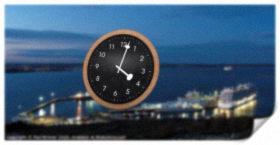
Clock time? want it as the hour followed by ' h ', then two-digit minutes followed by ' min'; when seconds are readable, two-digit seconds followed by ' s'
4 h 02 min
